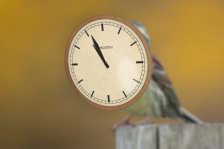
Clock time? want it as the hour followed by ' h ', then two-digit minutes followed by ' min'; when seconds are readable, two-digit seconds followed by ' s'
10 h 56 min
